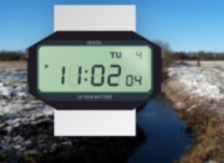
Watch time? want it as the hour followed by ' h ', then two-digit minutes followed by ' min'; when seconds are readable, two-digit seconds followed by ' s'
11 h 02 min 04 s
